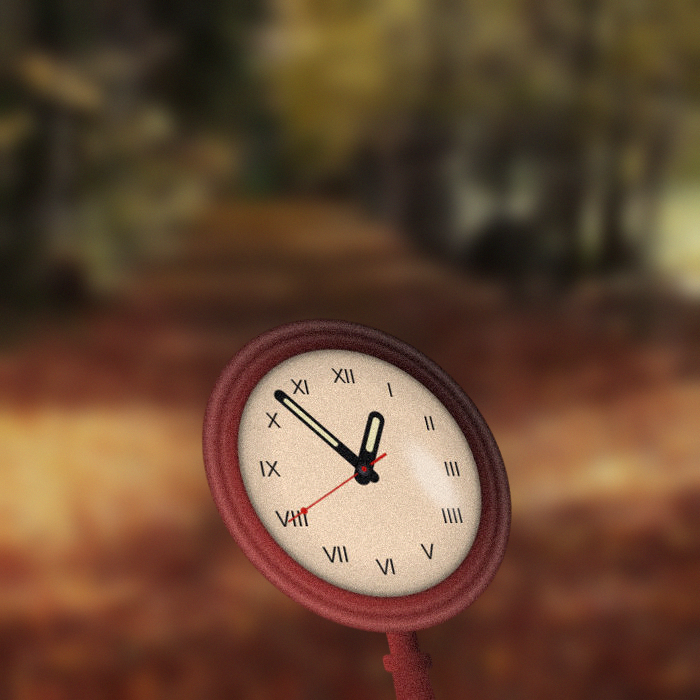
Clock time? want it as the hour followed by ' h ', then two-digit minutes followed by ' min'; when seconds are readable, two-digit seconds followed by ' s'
12 h 52 min 40 s
